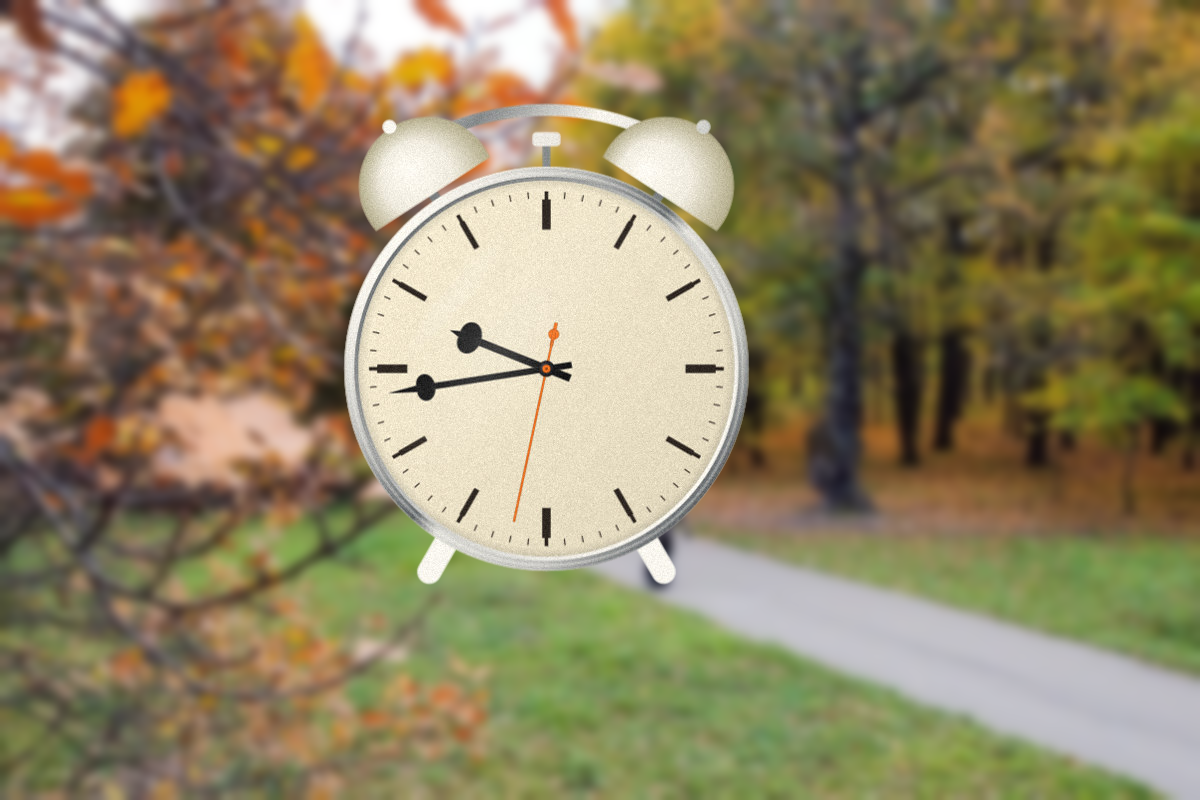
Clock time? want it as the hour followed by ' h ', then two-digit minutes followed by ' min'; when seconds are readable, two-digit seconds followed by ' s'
9 h 43 min 32 s
